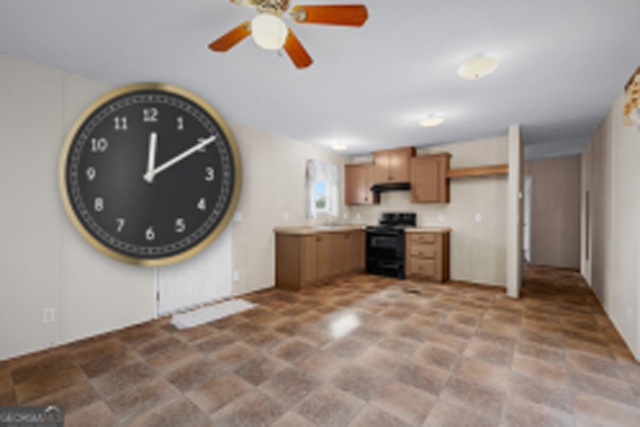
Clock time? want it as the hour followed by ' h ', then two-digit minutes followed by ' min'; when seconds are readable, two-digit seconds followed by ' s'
12 h 10 min
